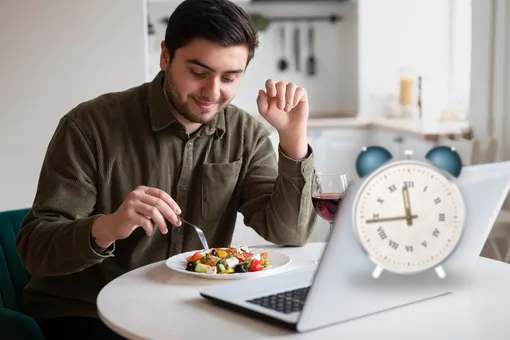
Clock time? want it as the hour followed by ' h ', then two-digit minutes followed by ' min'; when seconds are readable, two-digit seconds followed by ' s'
11 h 44 min
